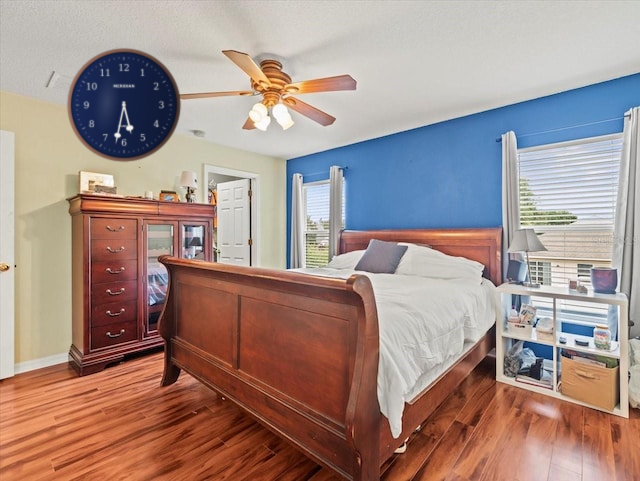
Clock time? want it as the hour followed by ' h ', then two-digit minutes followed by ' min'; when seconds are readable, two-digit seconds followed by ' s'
5 h 32 min
